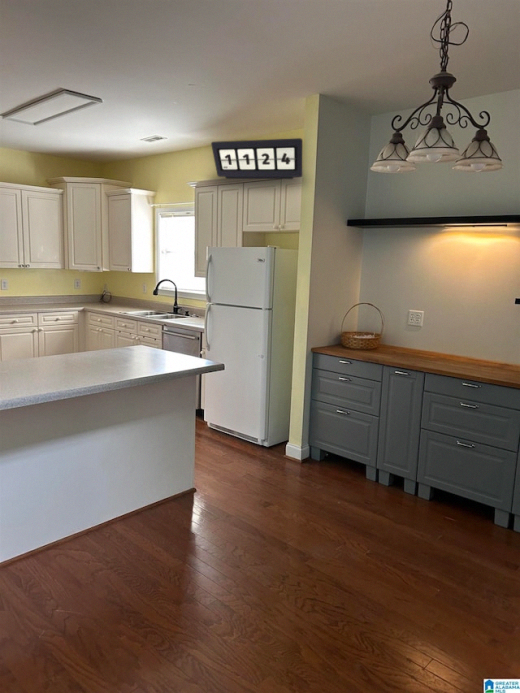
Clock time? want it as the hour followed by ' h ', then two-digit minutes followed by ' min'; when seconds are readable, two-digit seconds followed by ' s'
11 h 24 min
